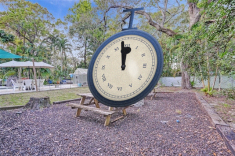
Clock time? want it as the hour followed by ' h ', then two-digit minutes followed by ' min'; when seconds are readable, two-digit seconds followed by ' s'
11 h 58 min
